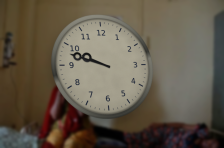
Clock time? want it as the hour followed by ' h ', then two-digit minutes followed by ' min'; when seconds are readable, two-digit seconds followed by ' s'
9 h 48 min
